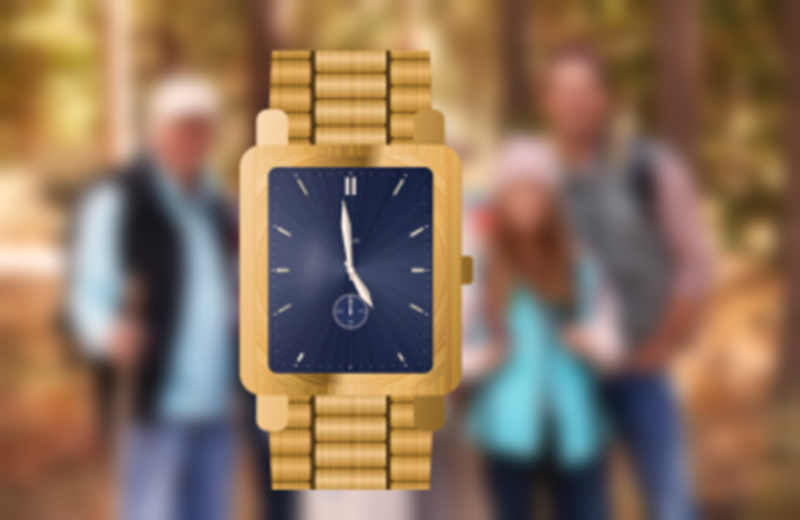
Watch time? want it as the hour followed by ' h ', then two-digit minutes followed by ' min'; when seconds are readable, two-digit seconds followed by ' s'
4 h 59 min
